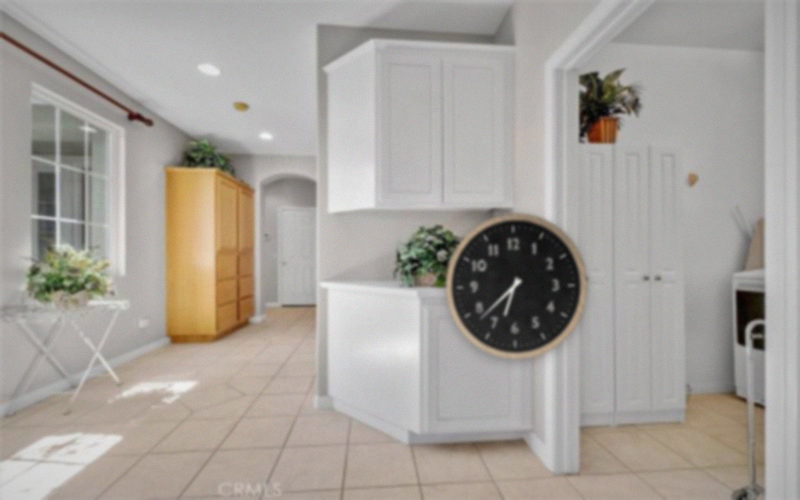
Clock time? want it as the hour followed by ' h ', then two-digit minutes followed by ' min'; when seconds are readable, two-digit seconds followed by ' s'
6 h 38 min
